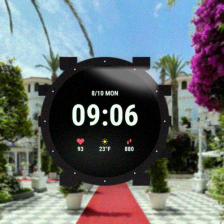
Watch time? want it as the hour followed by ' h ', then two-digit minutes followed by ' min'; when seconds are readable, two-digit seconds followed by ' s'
9 h 06 min
